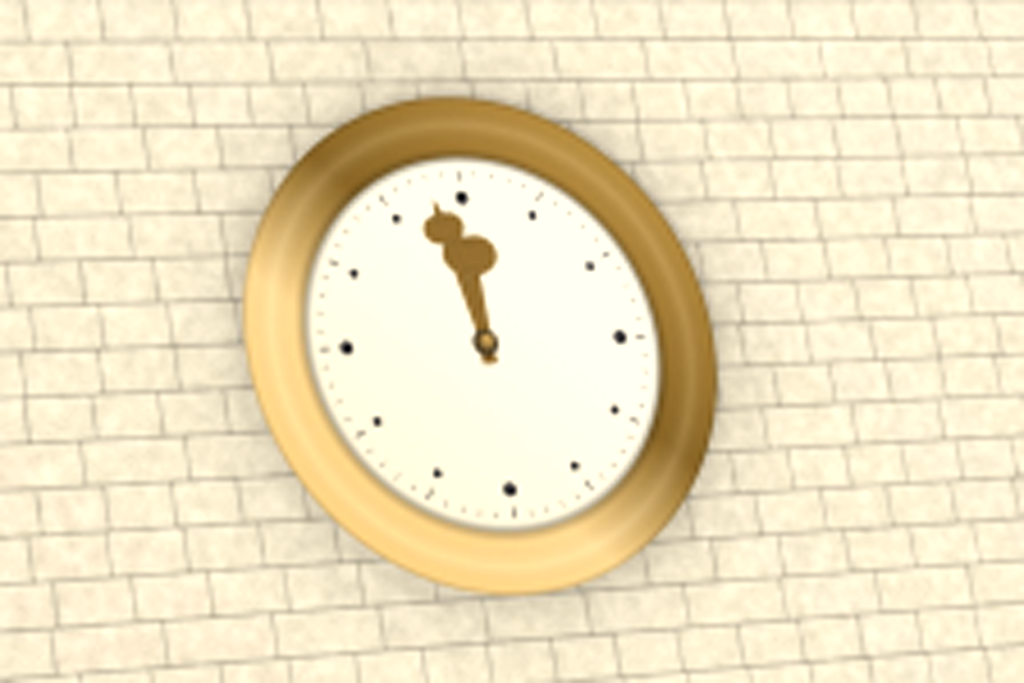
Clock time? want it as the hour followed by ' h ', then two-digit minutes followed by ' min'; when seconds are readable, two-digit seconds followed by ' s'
11 h 58 min
